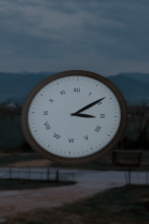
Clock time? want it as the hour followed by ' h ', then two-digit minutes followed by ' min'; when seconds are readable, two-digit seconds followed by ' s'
3 h 09 min
